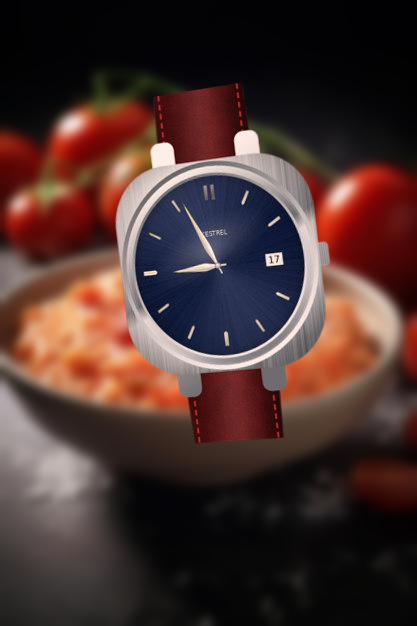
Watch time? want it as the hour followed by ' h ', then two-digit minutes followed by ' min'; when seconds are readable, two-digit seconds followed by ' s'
8 h 56 min
